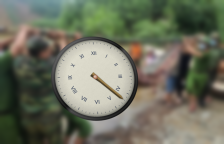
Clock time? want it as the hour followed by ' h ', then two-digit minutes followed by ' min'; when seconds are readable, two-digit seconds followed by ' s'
4 h 22 min
